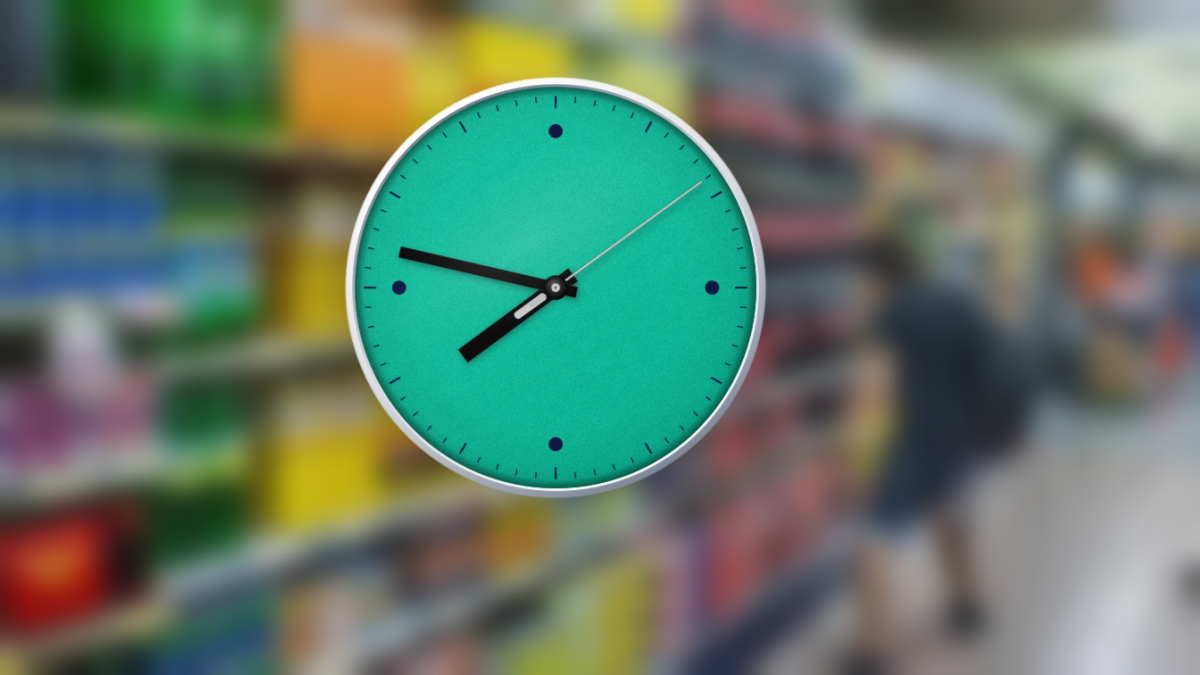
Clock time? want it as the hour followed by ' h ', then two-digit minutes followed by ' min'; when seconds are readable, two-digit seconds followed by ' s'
7 h 47 min 09 s
